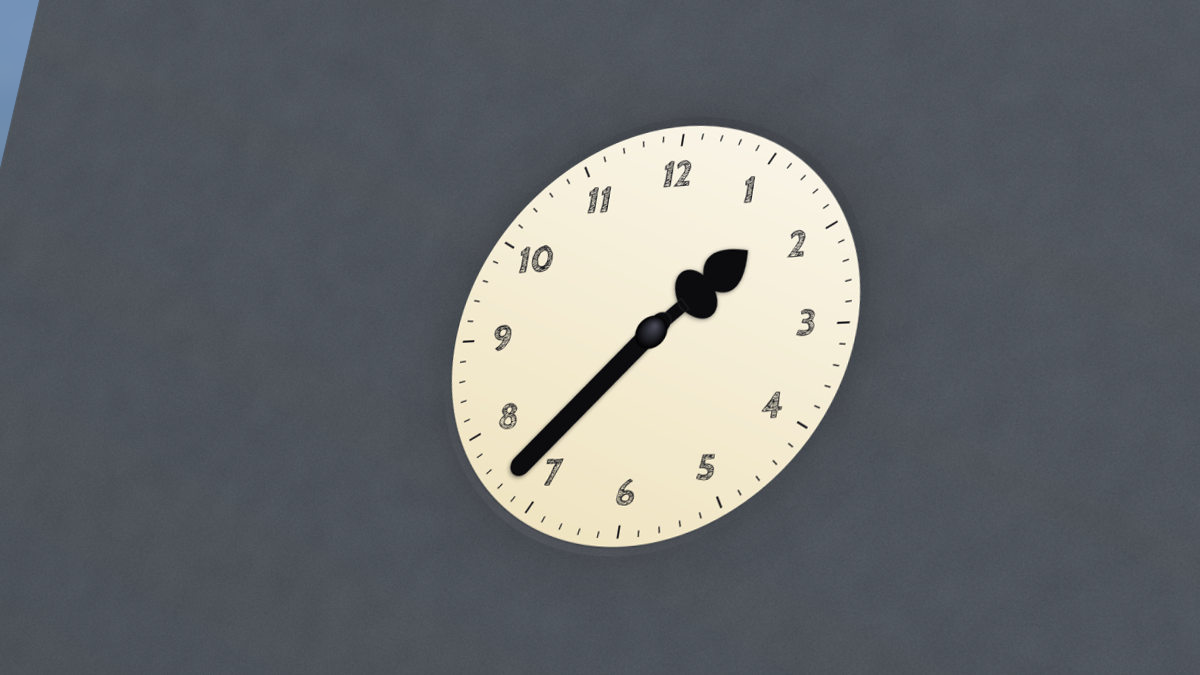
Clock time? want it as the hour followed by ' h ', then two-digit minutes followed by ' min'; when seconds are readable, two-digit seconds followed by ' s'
1 h 37 min
